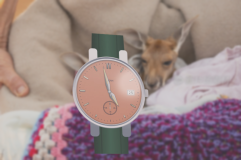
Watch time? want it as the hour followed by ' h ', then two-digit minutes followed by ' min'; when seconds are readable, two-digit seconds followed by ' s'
4 h 58 min
